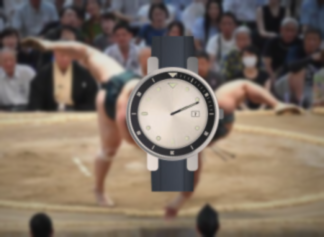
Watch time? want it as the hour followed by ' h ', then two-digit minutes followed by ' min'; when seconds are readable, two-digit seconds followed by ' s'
2 h 11 min
